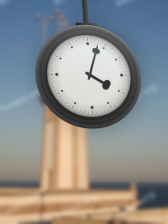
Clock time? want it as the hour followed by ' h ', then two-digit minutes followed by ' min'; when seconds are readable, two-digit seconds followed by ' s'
4 h 03 min
